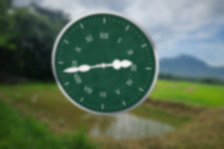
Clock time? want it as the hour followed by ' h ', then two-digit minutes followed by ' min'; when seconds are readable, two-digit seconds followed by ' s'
2 h 43 min
